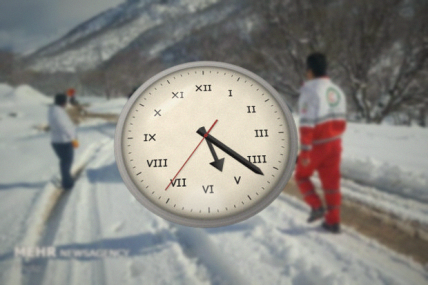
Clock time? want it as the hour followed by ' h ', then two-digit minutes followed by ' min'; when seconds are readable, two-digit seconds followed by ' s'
5 h 21 min 36 s
